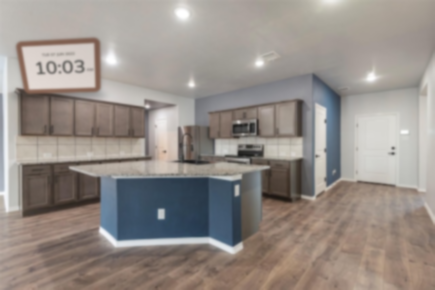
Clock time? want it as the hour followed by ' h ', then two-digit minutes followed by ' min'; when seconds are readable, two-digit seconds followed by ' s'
10 h 03 min
